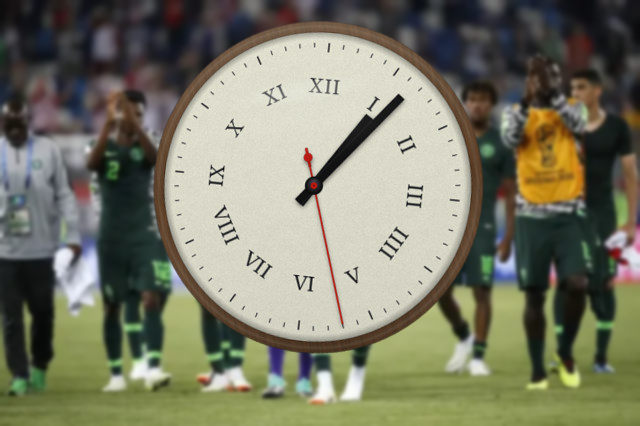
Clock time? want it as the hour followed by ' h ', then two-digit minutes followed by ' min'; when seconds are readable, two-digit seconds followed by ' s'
1 h 06 min 27 s
